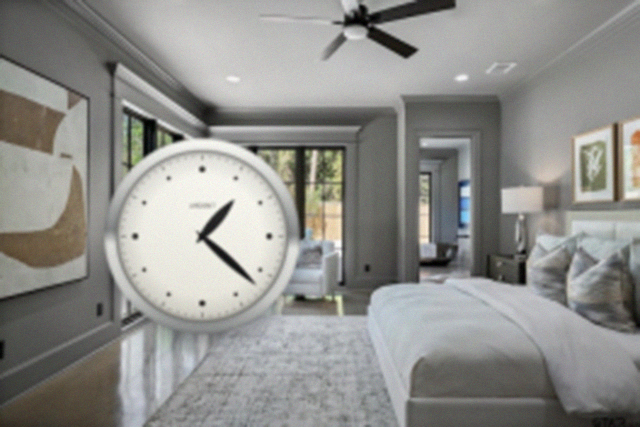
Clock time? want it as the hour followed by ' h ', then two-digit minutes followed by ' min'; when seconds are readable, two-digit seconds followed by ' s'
1 h 22 min
